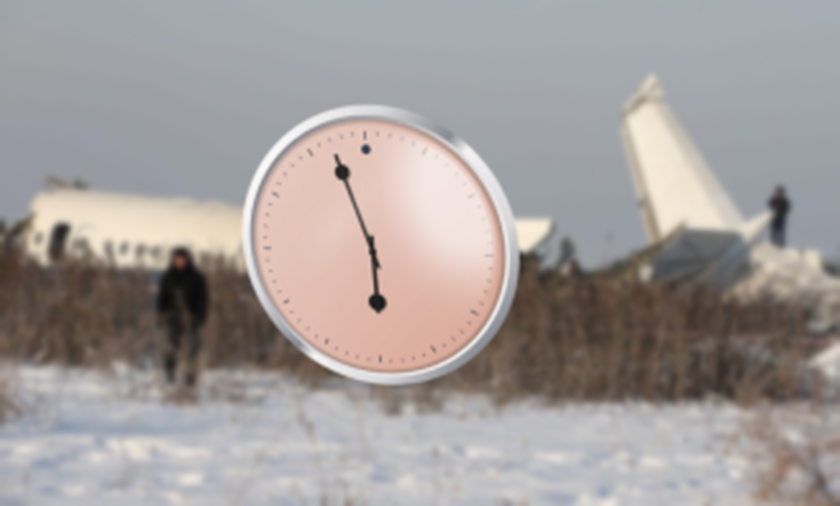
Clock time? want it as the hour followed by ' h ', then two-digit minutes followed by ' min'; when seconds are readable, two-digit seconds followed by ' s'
5 h 57 min
